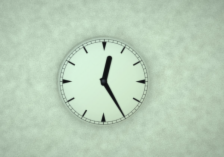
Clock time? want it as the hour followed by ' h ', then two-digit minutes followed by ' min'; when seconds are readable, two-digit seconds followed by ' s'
12 h 25 min
